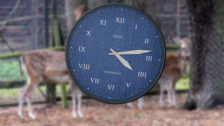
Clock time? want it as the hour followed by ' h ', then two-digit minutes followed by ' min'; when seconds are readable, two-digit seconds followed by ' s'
4 h 13 min
